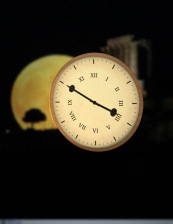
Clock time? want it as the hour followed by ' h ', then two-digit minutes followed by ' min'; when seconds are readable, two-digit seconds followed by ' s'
3 h 50 min
